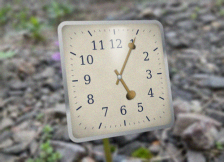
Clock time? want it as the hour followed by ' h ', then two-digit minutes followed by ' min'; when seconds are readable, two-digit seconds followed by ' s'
5 h 05 min
